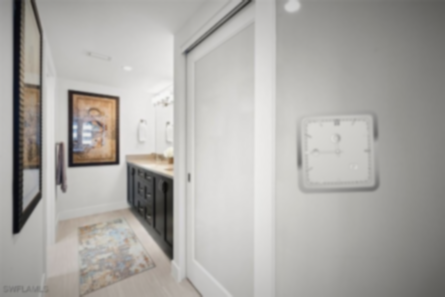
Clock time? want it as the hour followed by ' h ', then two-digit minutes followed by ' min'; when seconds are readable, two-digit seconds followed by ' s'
11 h 45 min
